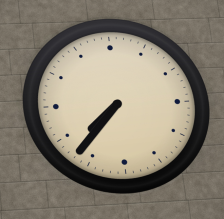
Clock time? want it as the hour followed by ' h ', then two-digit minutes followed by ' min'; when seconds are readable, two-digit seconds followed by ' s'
7 h 37 min
